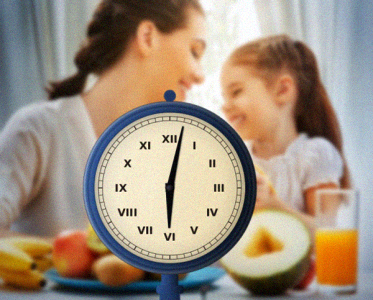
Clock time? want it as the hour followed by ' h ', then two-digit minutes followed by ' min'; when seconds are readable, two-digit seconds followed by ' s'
6 h 02 min
